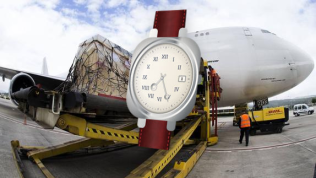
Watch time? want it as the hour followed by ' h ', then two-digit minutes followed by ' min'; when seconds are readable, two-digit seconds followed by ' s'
7 h 26 min
